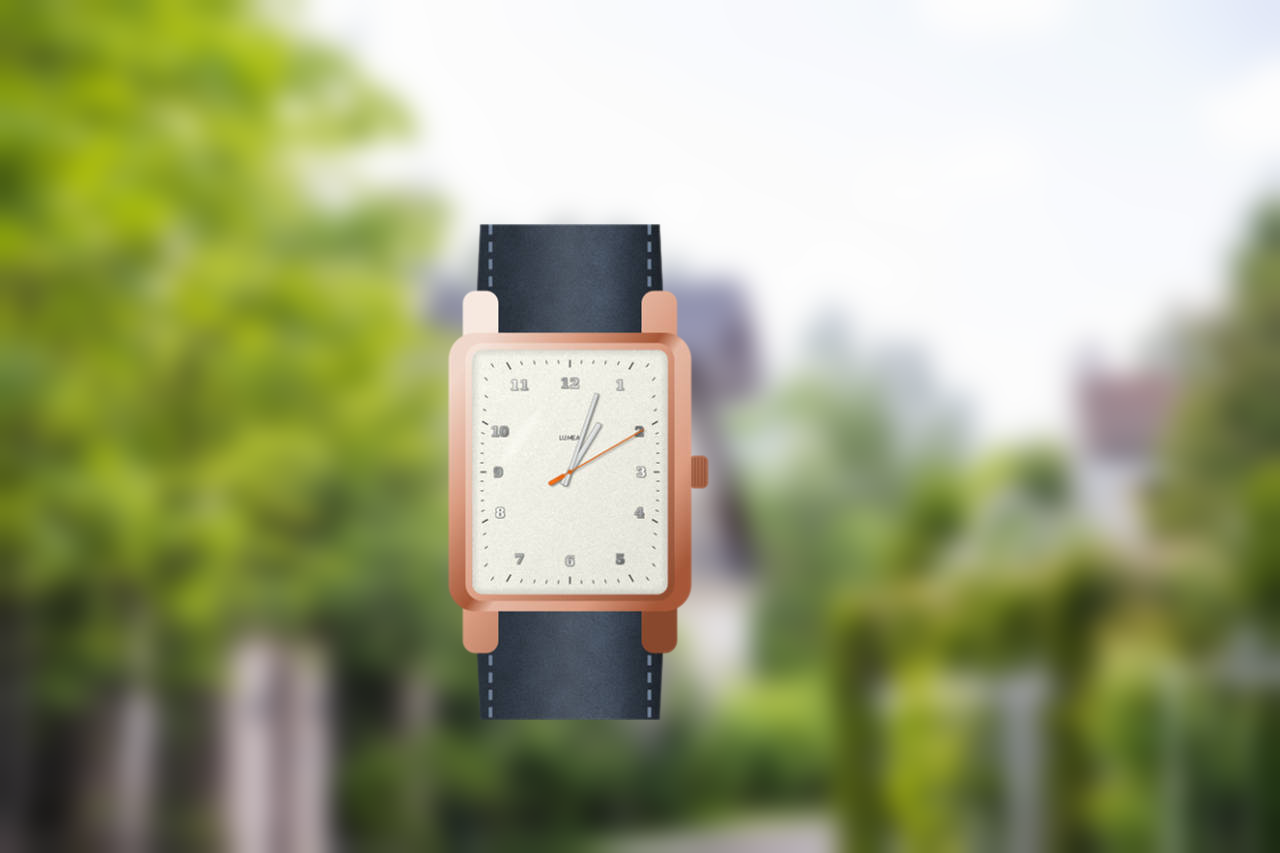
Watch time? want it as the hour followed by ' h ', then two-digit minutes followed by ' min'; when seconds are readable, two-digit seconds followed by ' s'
1 h 03 min 10 s
